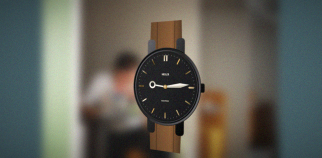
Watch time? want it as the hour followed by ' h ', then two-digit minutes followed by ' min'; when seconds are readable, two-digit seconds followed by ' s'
9 h 14 min
